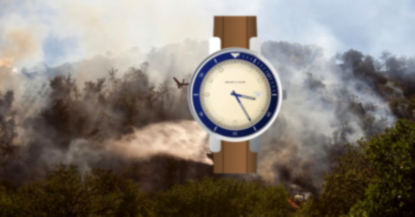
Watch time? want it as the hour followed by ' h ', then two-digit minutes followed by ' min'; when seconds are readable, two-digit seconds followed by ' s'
3 h 25 min
